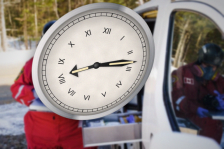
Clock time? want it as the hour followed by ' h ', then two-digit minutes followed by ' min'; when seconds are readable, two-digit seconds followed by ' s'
8 h 13 min
